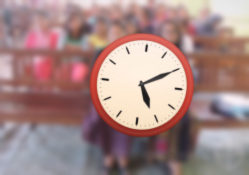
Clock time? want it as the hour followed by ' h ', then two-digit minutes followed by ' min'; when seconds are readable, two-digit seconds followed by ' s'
5 h 10 min
